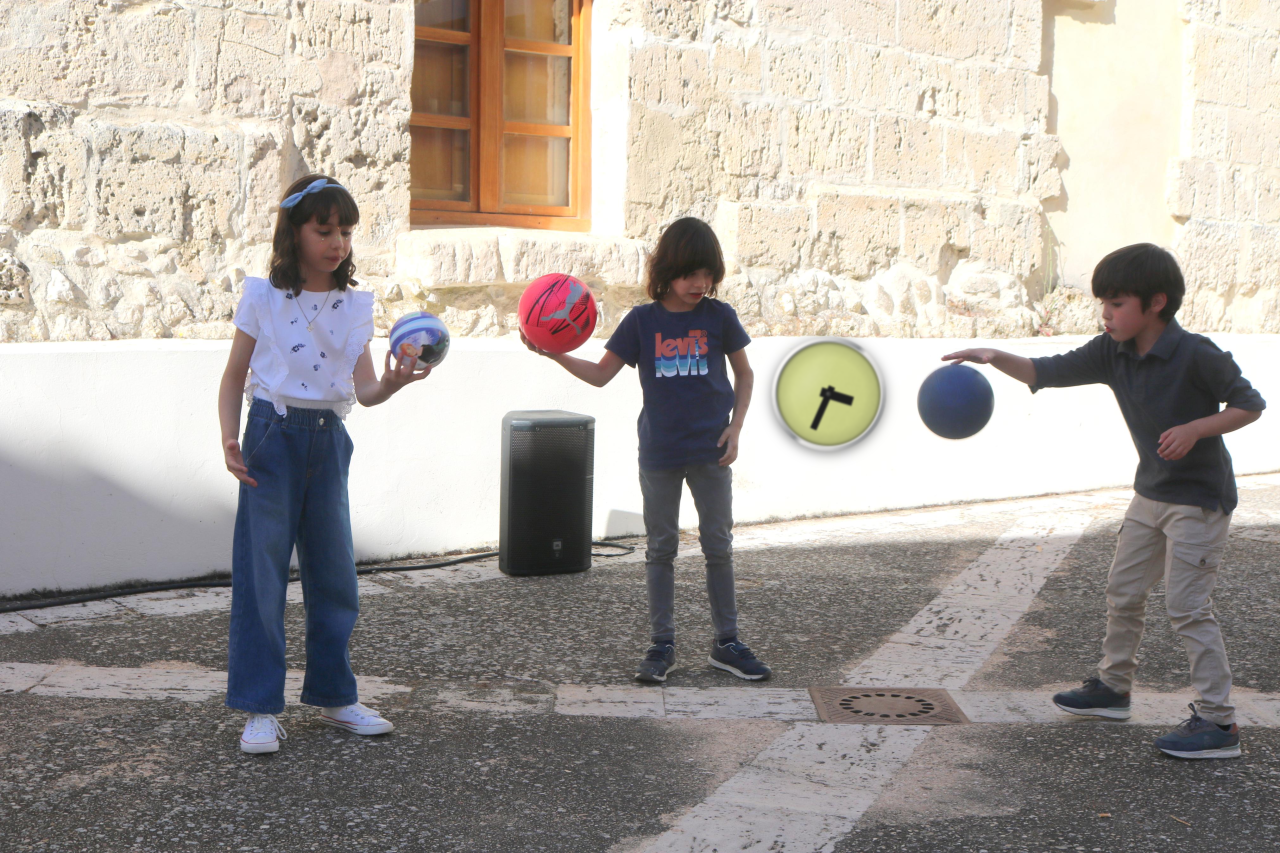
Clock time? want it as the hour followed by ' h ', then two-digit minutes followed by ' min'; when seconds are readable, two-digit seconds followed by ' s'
3 h 34 min
